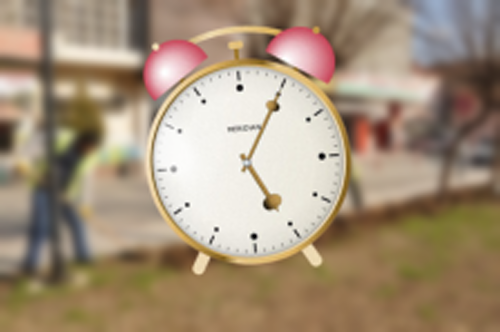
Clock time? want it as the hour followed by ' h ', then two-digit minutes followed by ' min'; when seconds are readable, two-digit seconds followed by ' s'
5 h 05 min
